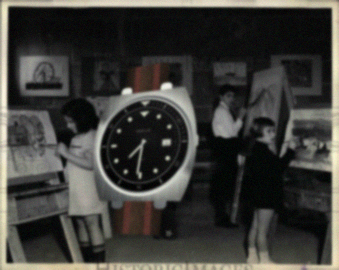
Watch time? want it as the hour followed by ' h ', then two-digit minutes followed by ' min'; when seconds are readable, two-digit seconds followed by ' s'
7 h 31 min
